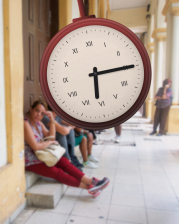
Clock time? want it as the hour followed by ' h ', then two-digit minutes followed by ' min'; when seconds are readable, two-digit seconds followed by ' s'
6 h 15 min
